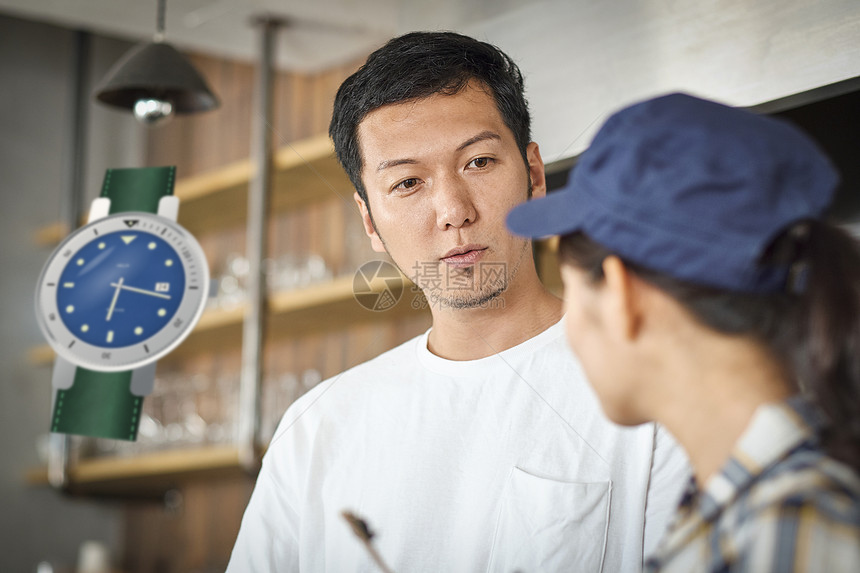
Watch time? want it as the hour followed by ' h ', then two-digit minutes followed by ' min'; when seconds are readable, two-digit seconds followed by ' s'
6 h 17 min
